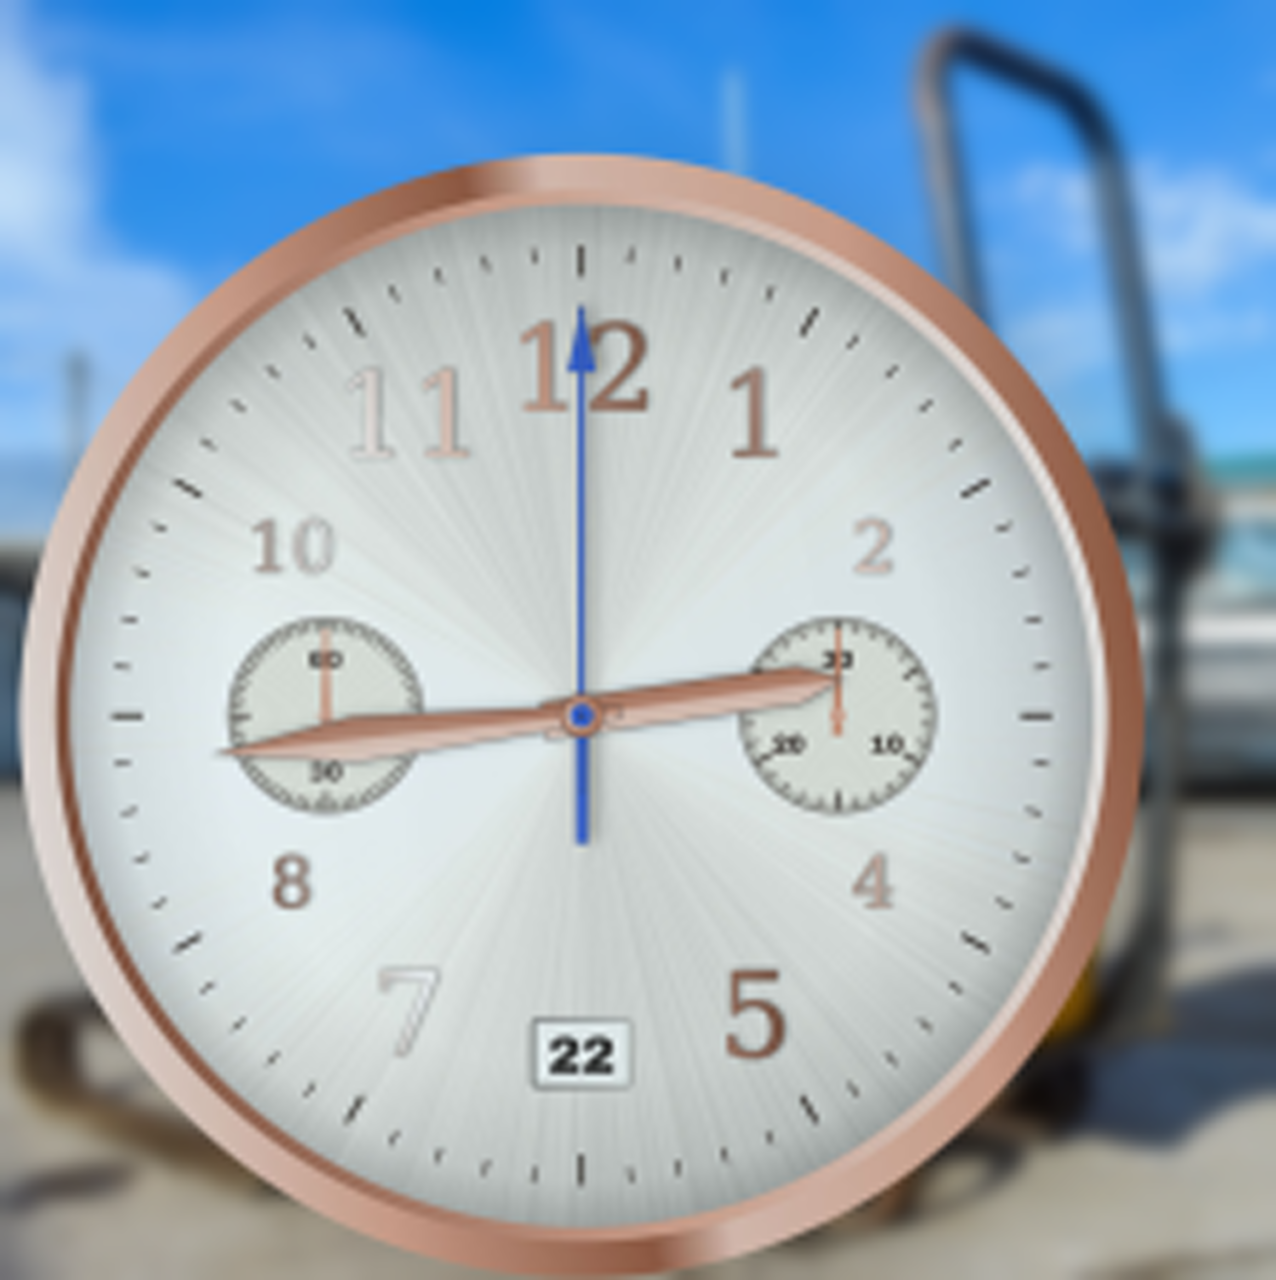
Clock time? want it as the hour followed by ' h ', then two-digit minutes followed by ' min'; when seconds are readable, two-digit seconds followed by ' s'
2 h 44 min
